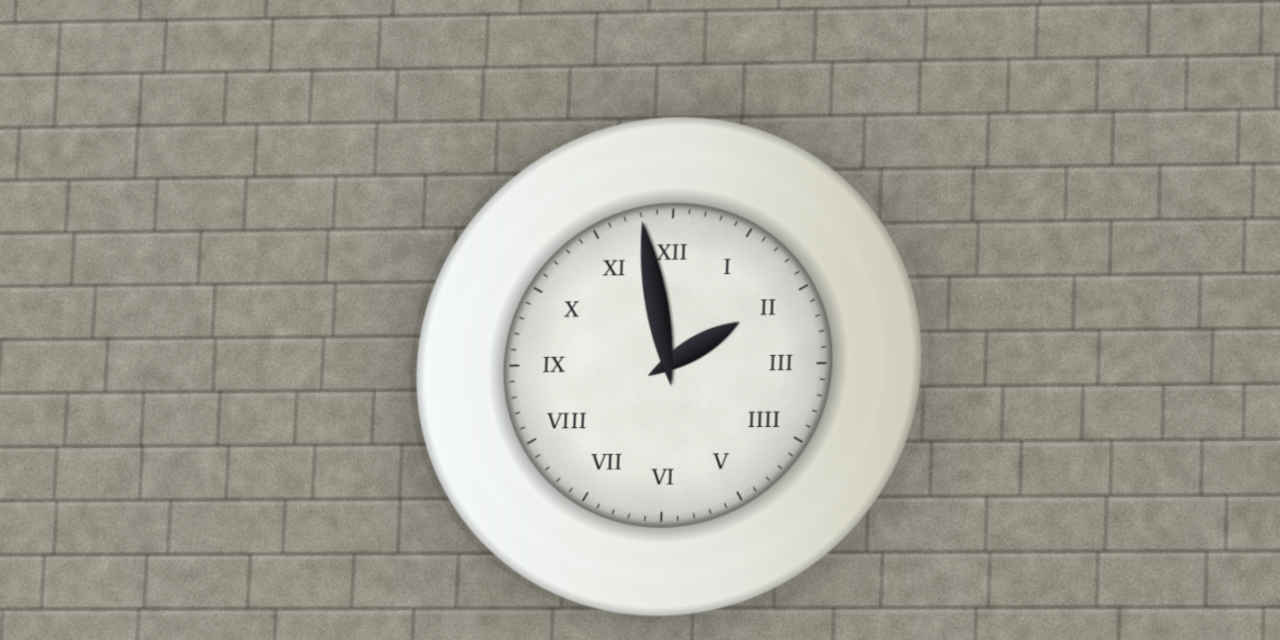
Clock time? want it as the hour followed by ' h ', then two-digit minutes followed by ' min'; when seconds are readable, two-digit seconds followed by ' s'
1 h 58 min
